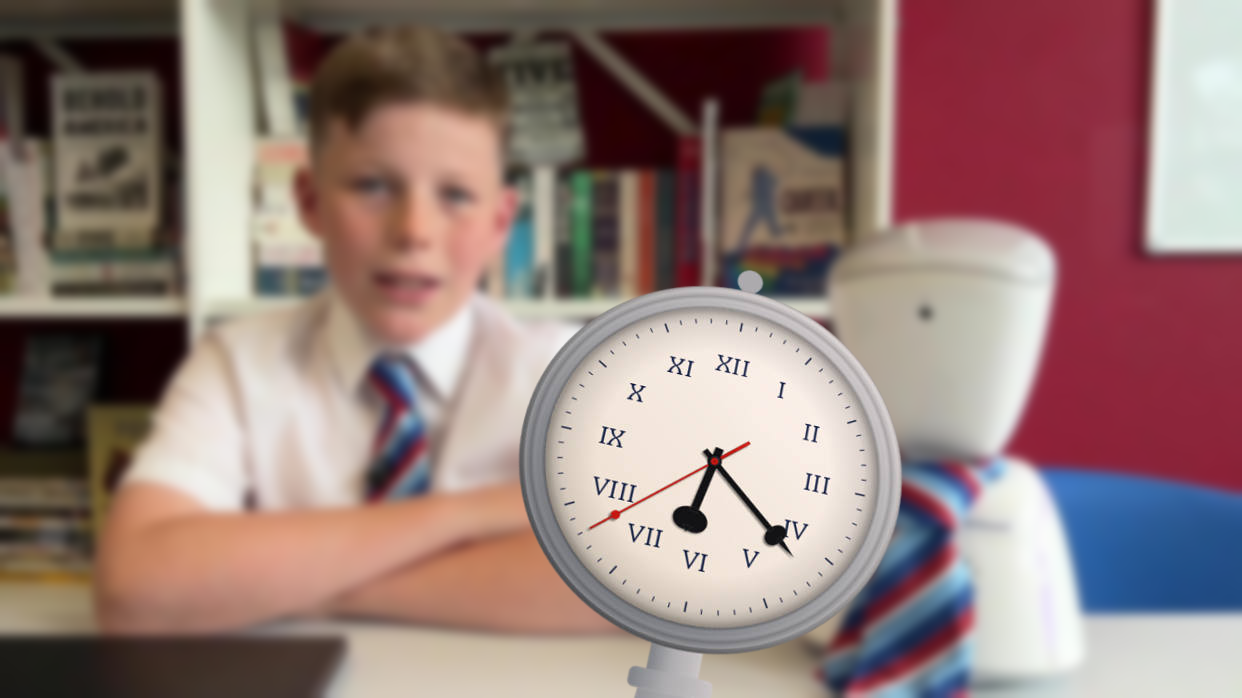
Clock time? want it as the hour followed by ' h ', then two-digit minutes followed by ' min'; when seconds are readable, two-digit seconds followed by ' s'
6 h 21 min 38 s
